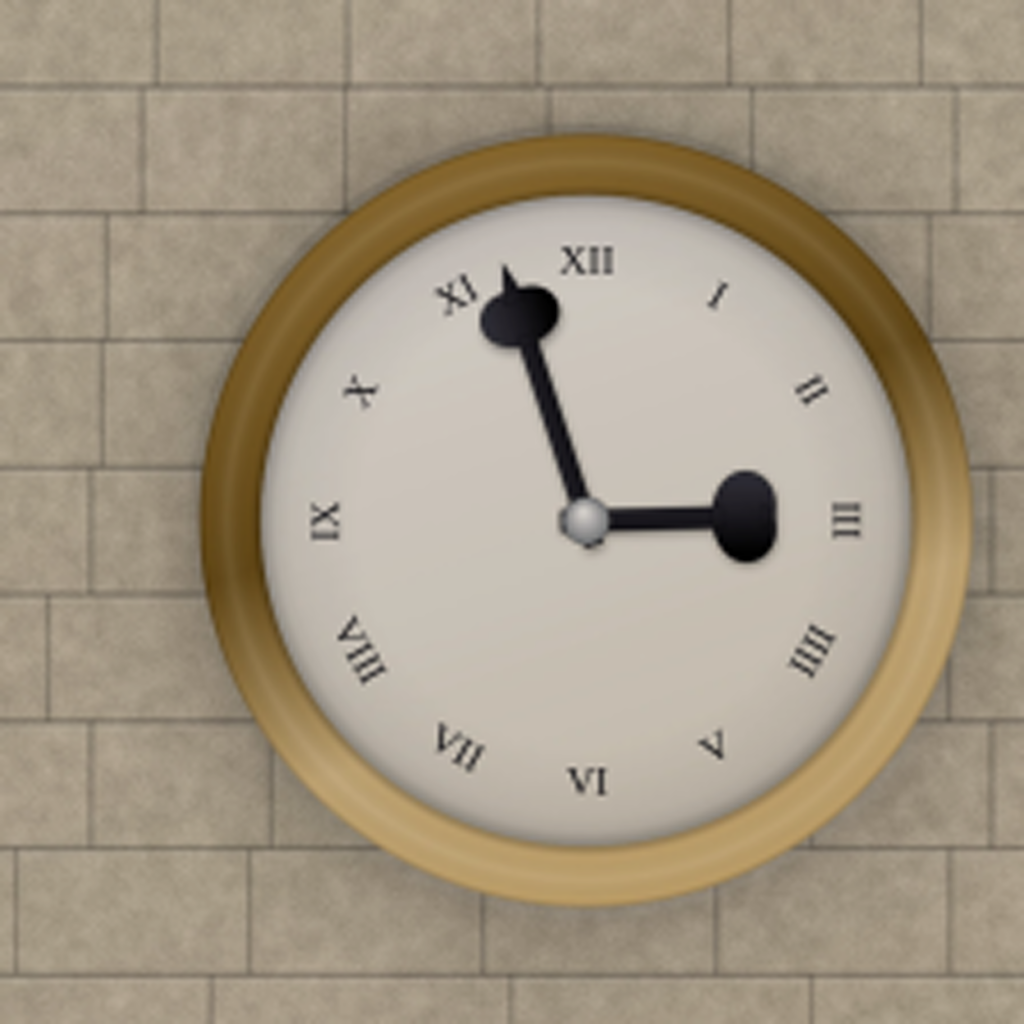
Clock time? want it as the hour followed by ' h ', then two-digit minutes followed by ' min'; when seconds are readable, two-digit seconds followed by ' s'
2 h 57 min
